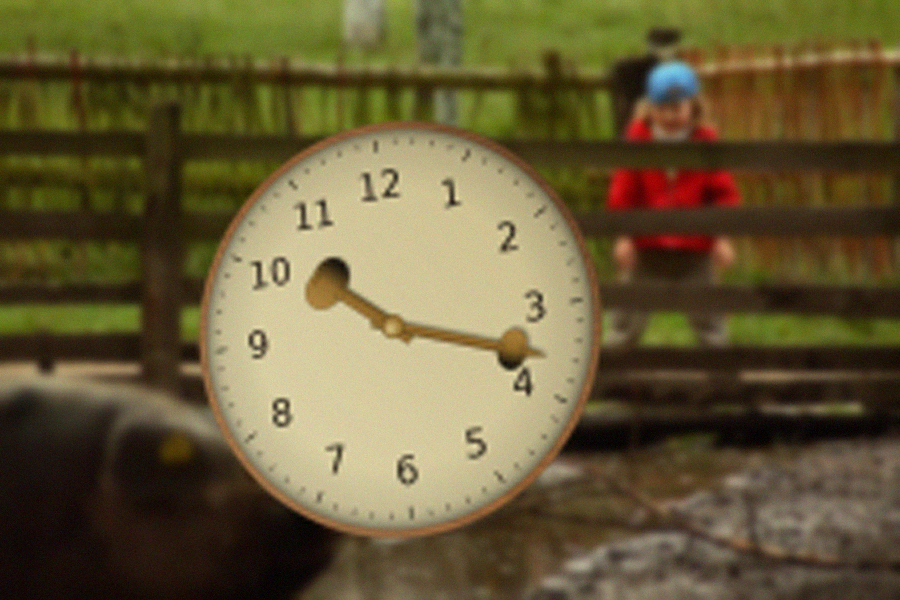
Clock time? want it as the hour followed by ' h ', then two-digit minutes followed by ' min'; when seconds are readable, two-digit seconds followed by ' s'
10 h 18 min
